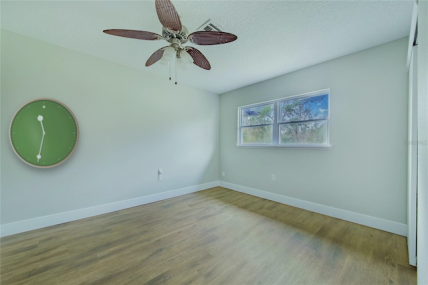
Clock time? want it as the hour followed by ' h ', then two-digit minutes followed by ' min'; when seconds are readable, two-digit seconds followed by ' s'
11 h 32 min
